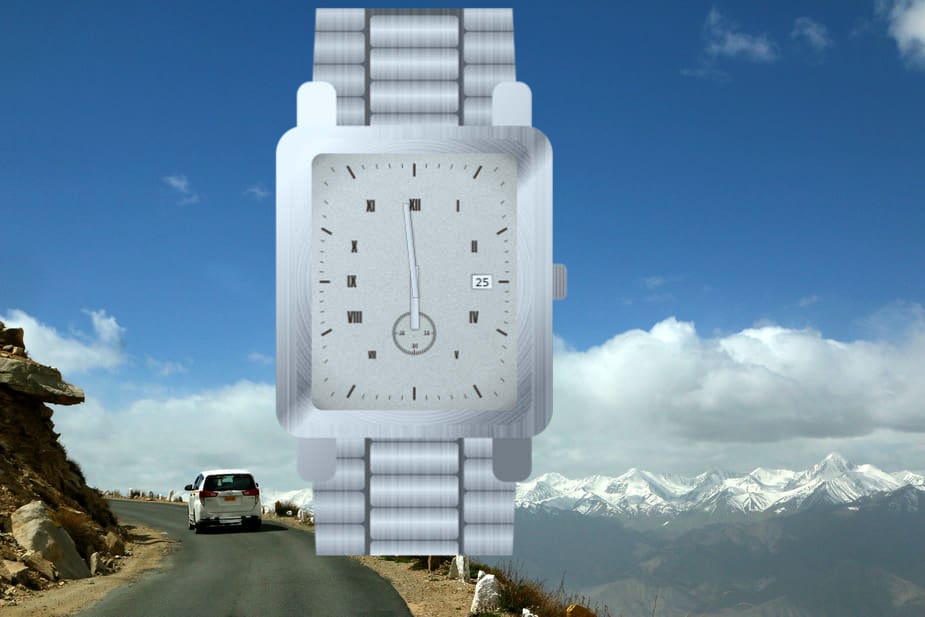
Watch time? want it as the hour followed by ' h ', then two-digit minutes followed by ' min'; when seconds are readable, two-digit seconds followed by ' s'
5 h 59 min
